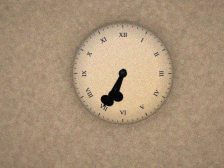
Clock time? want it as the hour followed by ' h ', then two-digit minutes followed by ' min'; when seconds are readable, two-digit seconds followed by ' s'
6 h 35 min
